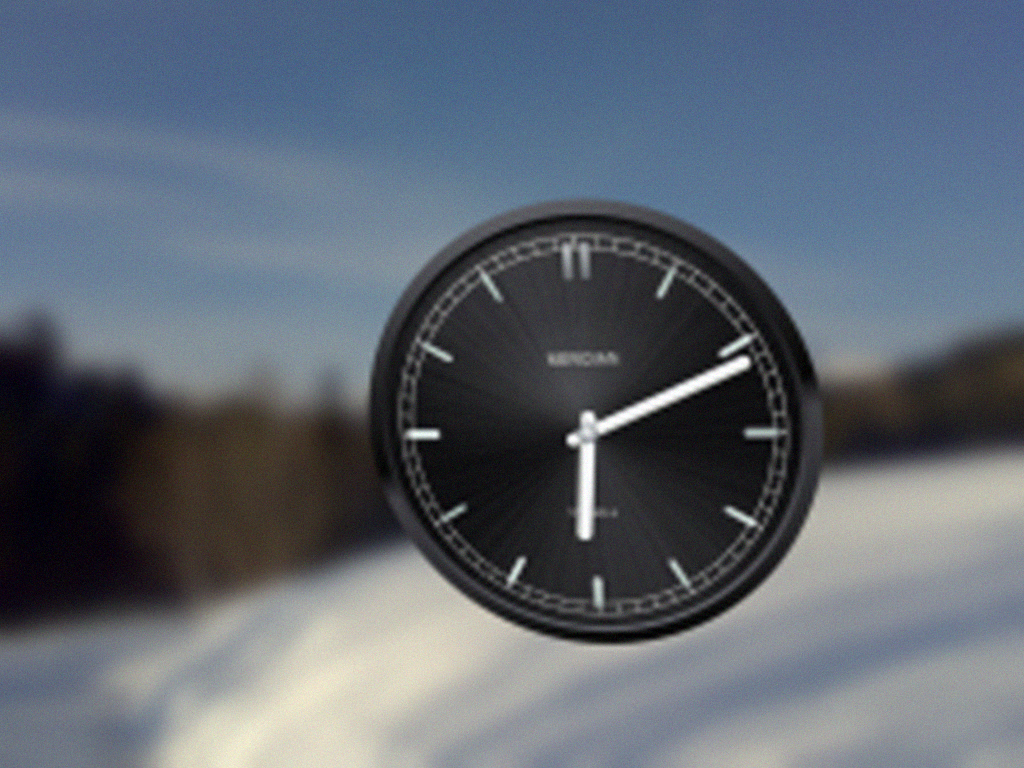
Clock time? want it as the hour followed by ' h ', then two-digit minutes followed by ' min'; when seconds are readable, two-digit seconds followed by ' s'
6 h 11 min
